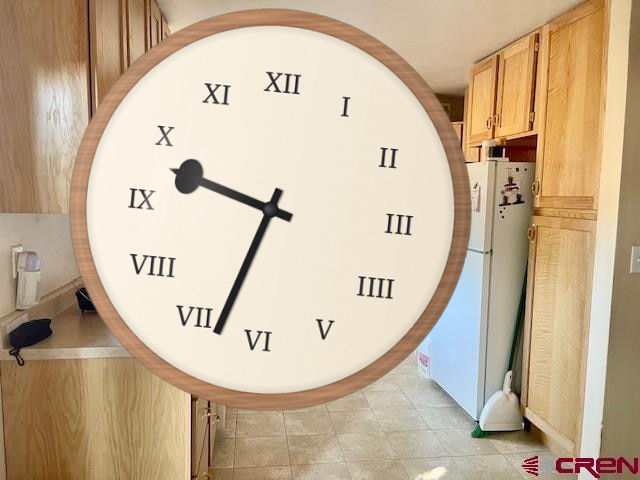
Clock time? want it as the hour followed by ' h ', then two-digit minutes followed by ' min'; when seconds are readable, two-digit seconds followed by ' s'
9 h 33 min
